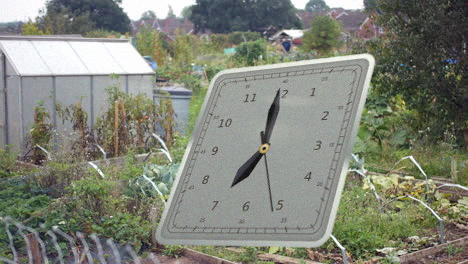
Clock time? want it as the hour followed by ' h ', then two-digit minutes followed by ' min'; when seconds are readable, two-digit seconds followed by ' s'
6 h 59 min 26 s
